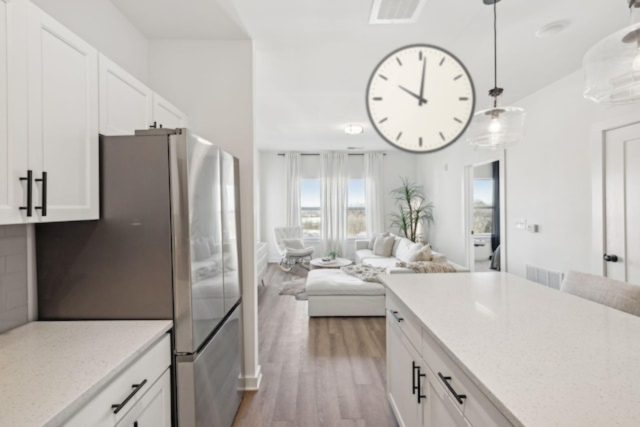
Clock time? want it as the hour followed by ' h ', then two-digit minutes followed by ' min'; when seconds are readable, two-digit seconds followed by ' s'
10 h 01 min
